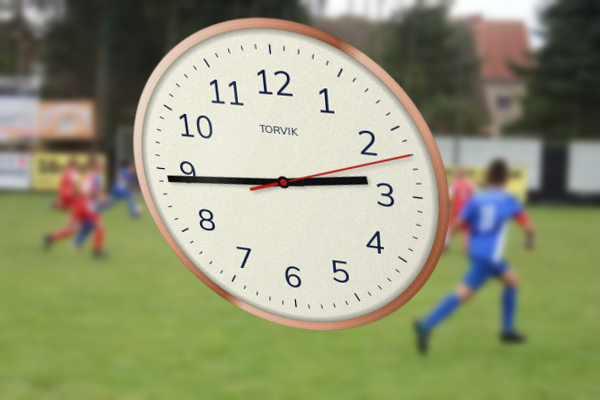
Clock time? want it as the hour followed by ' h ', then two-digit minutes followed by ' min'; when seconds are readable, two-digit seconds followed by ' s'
2 h 44 min 12 s
